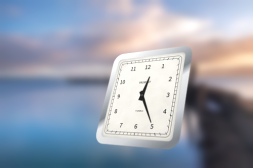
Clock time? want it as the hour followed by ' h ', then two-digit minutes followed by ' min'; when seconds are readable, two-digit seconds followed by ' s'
12 h 25 min
